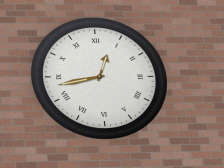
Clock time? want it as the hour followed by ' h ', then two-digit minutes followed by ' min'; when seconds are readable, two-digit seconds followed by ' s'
12 h 43 min
